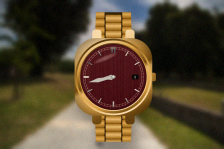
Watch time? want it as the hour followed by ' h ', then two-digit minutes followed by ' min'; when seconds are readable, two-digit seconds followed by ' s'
8 h 43 min
